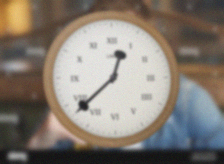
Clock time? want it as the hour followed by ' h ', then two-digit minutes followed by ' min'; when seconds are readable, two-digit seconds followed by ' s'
12 h 38 min
